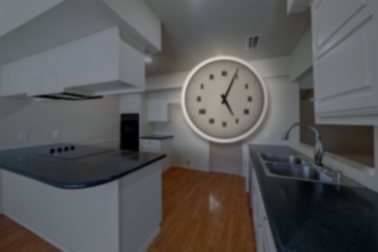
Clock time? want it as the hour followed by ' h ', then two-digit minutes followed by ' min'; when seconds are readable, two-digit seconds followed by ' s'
5 h 04 min
